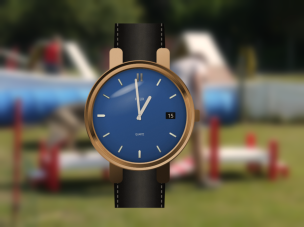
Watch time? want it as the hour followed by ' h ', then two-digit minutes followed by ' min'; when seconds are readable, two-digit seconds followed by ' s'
12 h 59 min
